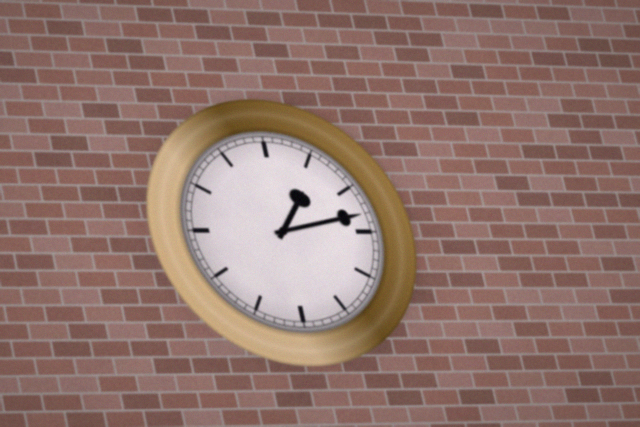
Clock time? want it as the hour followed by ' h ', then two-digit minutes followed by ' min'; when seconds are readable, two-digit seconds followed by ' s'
1 h 13 min
